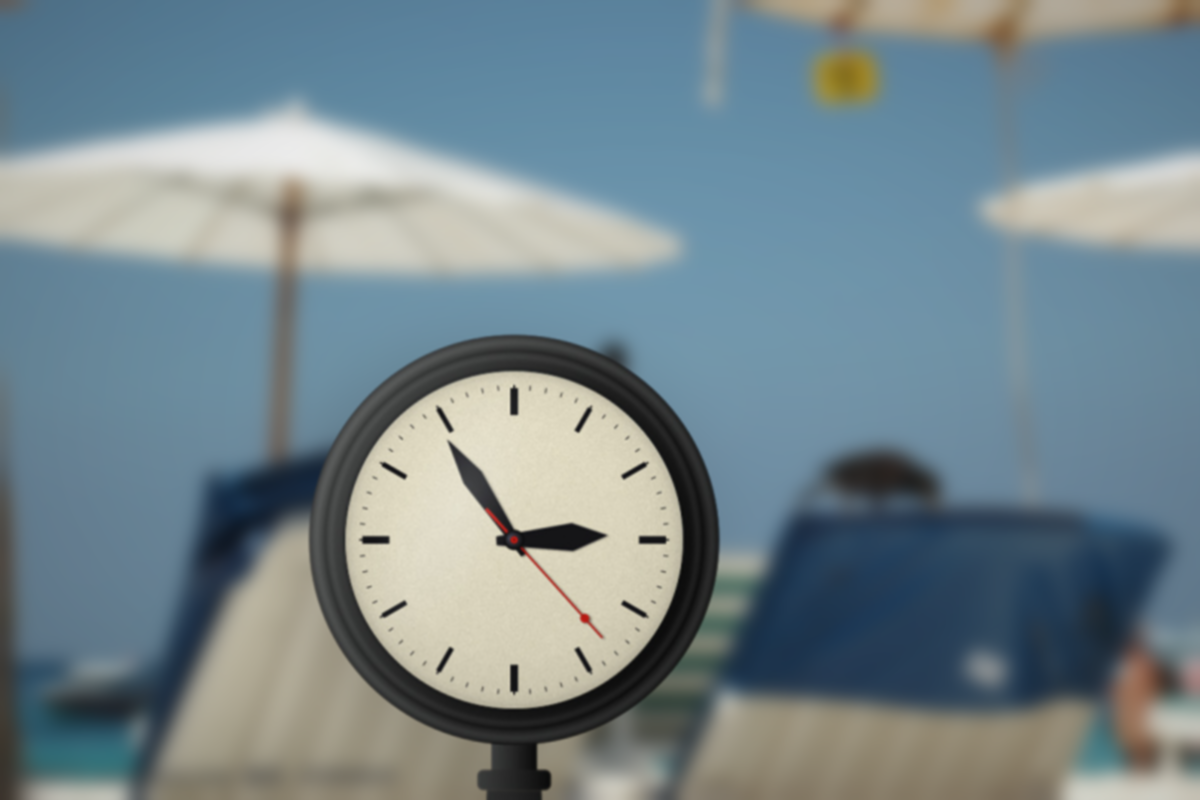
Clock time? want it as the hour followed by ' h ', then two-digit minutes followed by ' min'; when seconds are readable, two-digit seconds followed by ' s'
2 h 54 min 23 s
